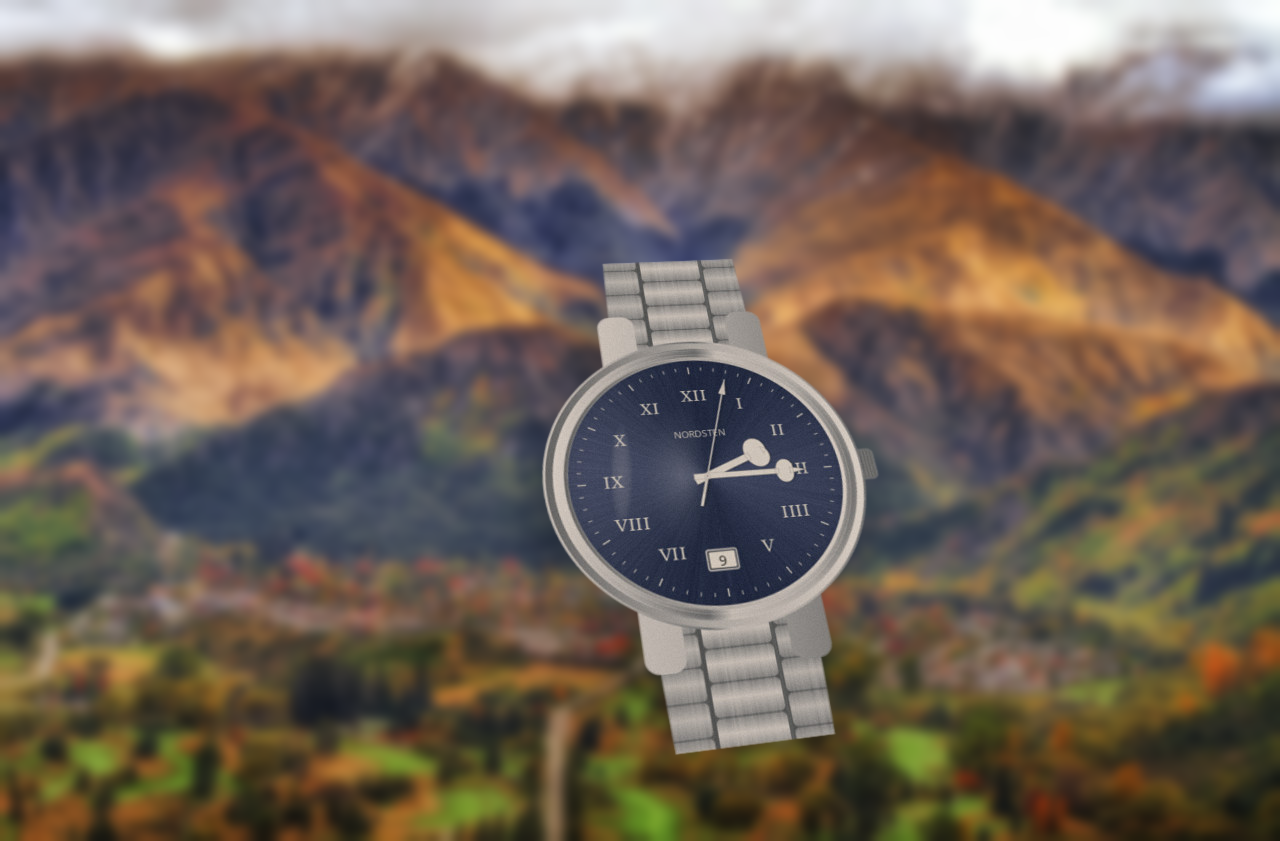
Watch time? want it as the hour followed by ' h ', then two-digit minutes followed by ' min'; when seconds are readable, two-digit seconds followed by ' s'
2 h 15 min 03 s
